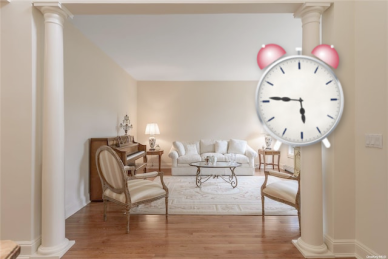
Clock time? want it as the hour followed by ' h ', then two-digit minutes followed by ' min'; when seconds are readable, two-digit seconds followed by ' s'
5 h 46 min
